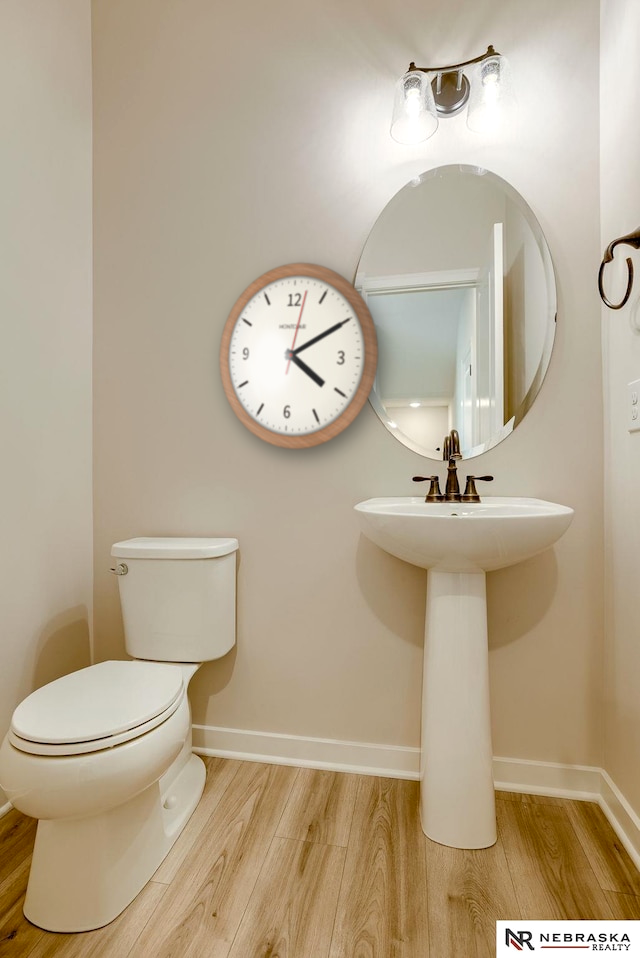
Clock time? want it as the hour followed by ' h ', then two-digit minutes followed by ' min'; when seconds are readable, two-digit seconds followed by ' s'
4 h 10 min 02 s
